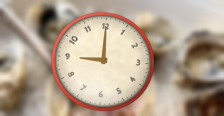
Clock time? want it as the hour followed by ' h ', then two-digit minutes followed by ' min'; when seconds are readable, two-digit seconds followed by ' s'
9 h 00 min
